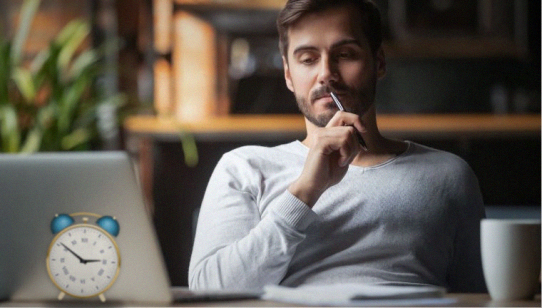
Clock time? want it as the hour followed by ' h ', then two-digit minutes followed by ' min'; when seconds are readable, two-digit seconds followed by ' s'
2 h 51 min
